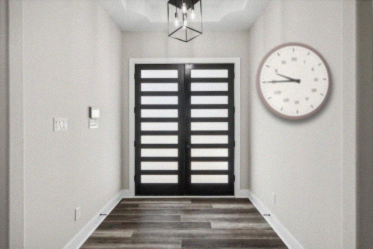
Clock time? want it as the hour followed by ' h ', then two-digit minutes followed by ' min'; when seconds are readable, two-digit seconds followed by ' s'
9 h 45 min
